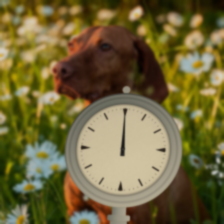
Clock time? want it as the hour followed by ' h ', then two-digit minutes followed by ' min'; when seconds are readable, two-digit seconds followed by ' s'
12 h 00 min
